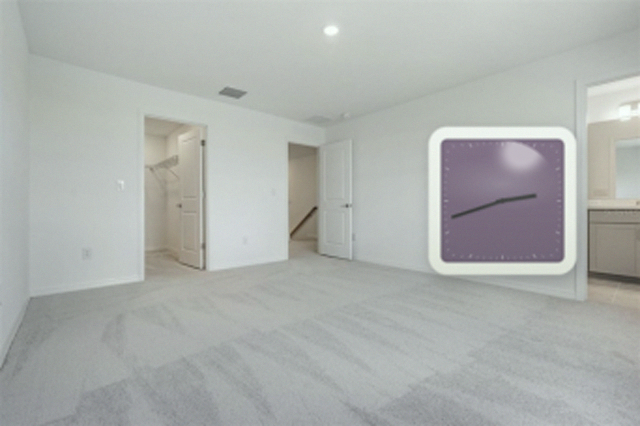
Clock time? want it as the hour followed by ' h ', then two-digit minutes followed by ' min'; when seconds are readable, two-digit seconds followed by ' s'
2 h 42 min
